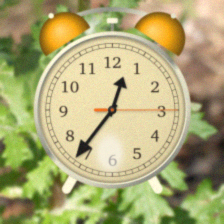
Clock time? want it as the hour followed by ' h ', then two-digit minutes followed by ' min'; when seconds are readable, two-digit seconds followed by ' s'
12 h 36 min 15 s
